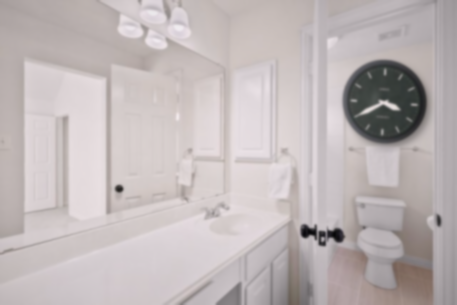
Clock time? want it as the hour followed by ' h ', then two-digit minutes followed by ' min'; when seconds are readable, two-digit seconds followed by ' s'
3 h 40 min
